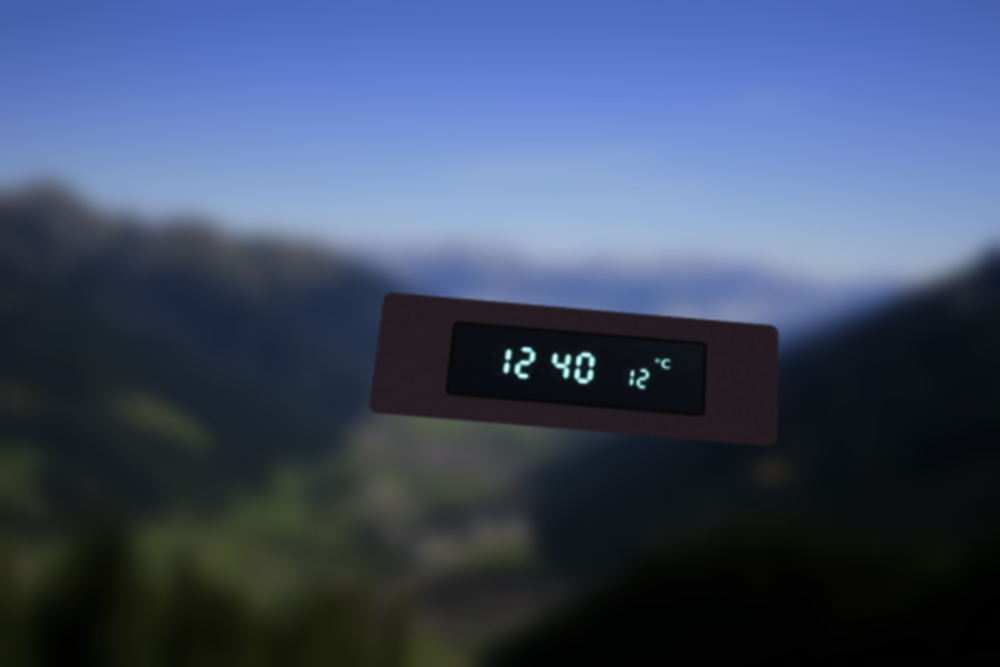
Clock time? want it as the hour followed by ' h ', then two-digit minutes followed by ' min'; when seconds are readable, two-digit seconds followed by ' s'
12 h 40 min
